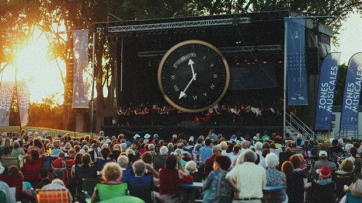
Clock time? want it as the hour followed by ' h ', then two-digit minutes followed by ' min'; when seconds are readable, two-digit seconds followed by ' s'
11 h 36 min
